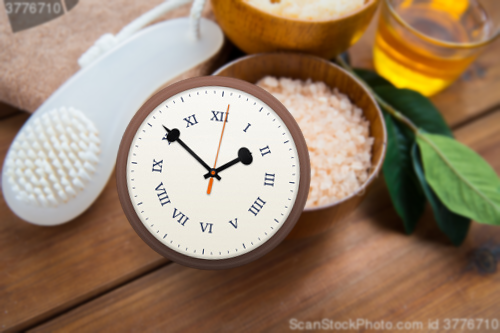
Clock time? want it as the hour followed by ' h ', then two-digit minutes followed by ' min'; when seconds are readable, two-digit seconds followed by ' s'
1 h 51 min 01 s
